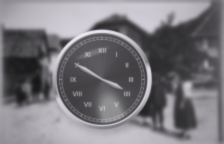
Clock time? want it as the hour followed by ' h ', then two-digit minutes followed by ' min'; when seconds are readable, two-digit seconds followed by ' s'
3 h 50 min
